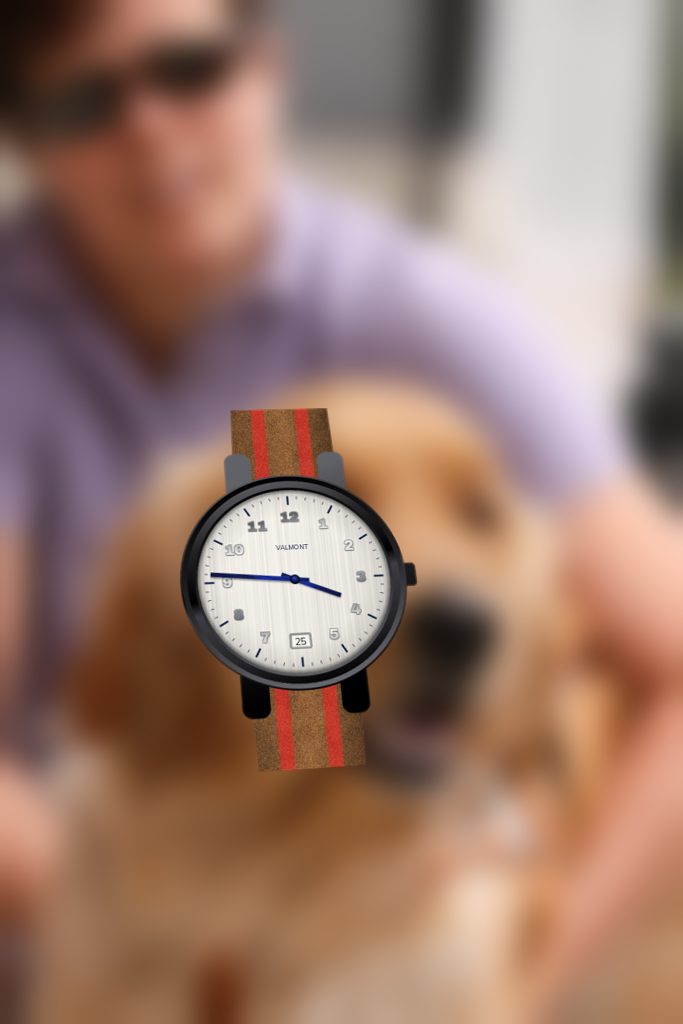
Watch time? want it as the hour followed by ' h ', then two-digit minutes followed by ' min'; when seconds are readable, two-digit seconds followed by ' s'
3 h 46 min
